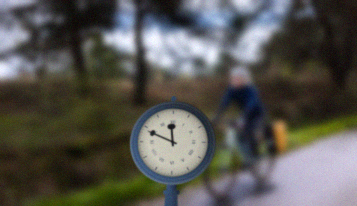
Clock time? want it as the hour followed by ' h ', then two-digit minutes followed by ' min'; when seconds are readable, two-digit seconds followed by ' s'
11 h 49 min
